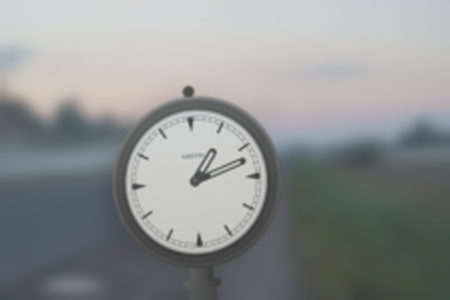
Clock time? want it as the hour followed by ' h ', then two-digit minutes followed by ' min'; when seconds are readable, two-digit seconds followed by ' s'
1 h 12 min
